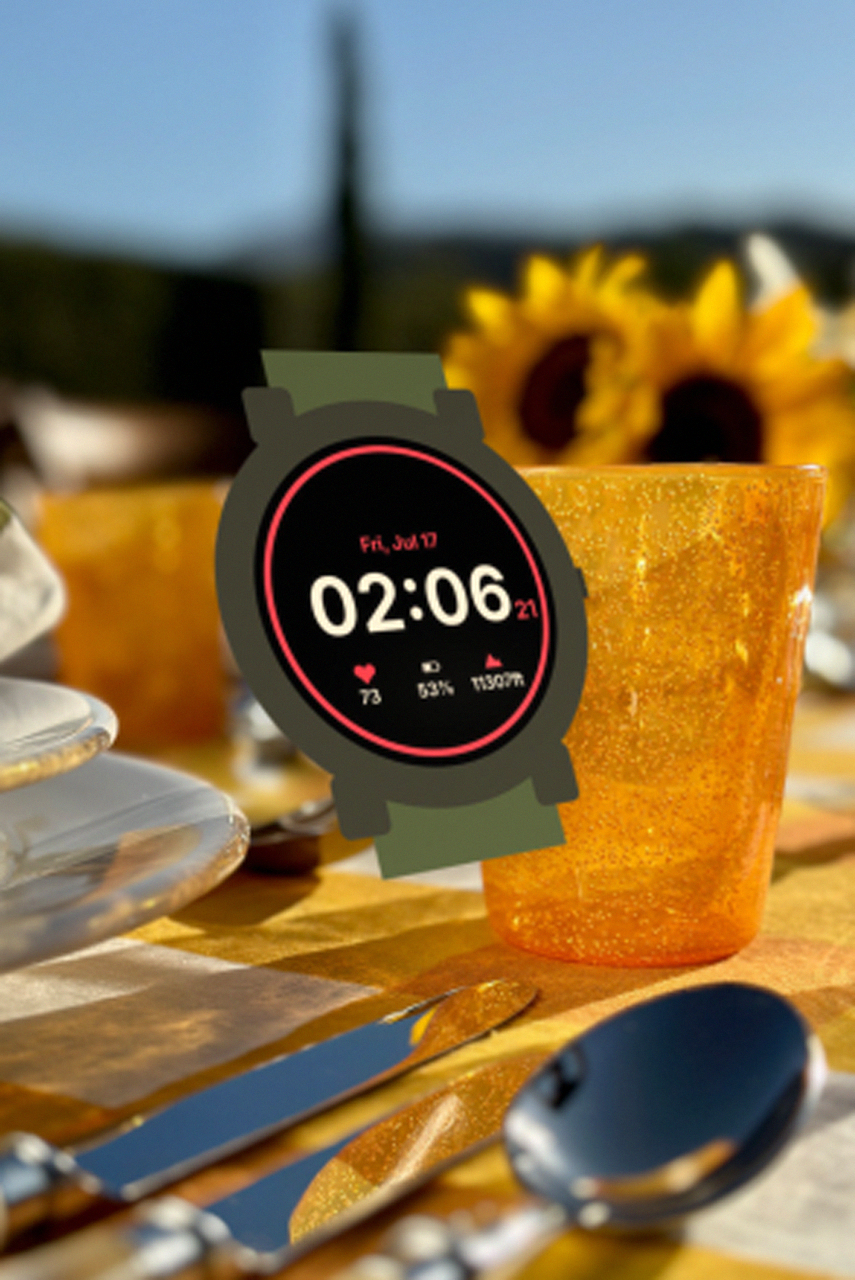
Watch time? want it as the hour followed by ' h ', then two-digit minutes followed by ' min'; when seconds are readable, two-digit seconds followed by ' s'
2 h 06 min 21 s
